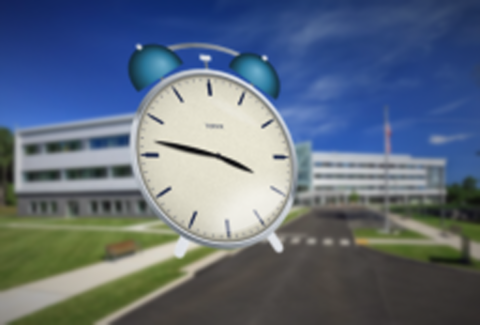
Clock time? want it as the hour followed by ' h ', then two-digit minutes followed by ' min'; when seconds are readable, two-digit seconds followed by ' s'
3 h 47 min
